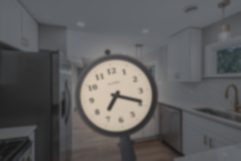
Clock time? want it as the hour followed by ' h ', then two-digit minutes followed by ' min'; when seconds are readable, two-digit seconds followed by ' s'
7 h 19 min
